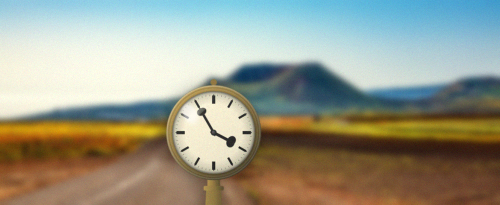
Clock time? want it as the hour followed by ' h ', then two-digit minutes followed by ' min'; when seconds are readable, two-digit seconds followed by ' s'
3 h 55 min
